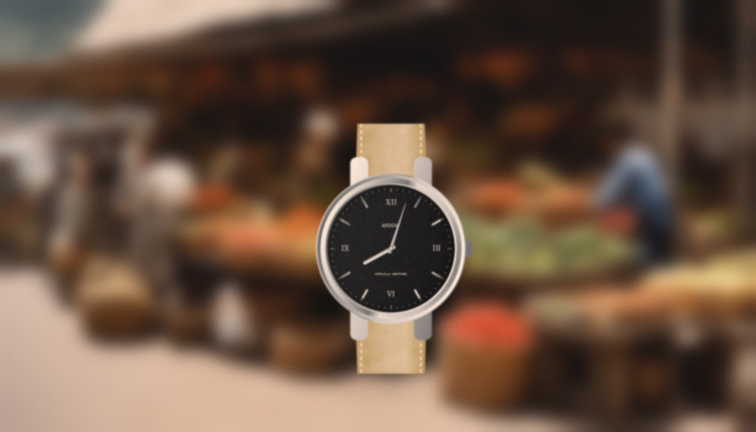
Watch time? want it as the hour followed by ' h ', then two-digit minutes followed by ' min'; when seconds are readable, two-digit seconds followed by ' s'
8 h 03 min
